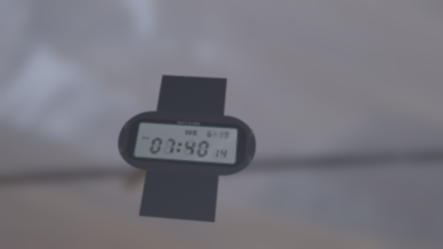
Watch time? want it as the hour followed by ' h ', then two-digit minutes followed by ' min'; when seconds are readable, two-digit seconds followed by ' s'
7 h 40 min 14 s
